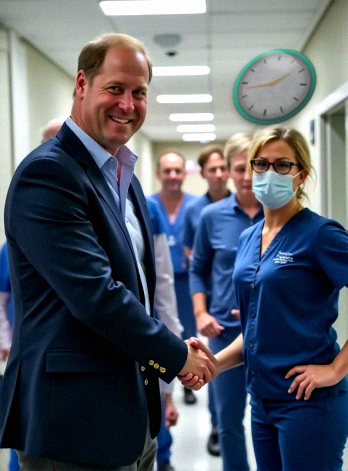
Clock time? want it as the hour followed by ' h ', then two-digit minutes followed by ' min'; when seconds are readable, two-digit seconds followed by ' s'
1 h 43 min
